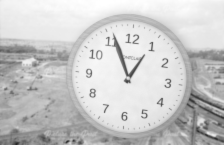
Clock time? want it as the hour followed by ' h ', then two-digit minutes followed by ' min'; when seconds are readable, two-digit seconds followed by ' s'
12 h 56 min
